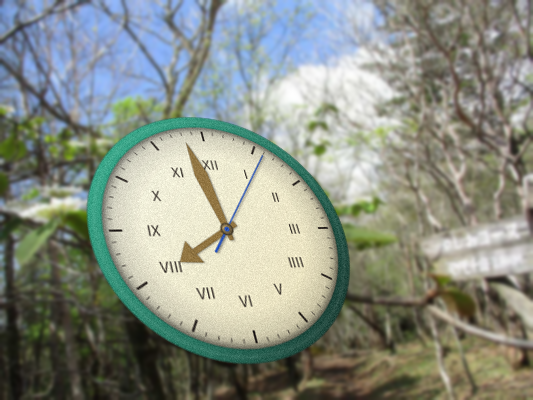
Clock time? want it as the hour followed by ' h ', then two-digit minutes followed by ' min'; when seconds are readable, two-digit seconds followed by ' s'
7 h 58 min 06 s
